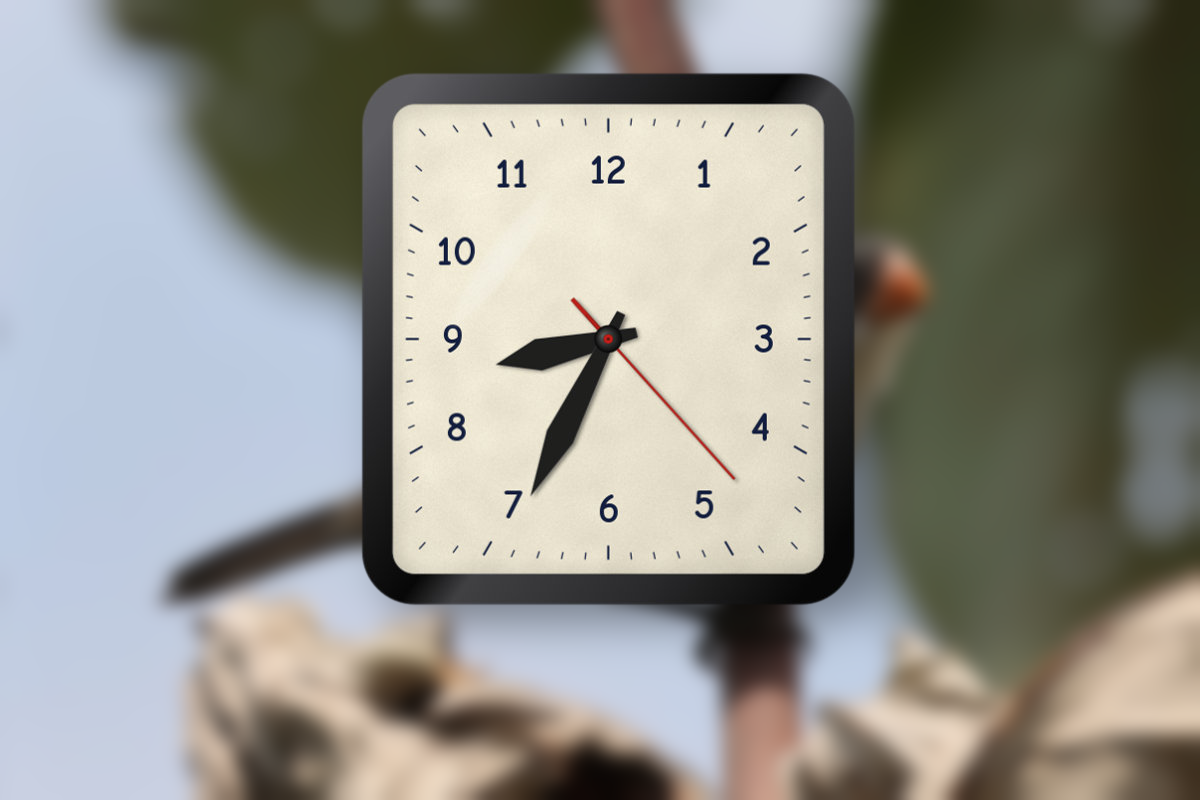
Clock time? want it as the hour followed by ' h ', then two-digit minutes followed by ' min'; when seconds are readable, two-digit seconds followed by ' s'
8 h 34 min 23 s
